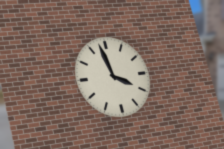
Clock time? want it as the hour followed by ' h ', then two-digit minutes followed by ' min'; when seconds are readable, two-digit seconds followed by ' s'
3 h 58 min
